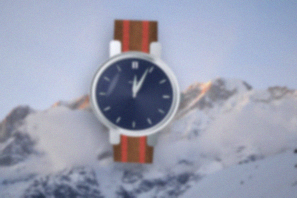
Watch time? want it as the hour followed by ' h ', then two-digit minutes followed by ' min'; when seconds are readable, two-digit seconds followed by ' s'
12 h 04 min
